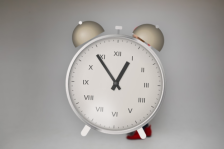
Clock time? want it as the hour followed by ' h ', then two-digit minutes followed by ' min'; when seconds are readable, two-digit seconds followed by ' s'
12 h 54 min
